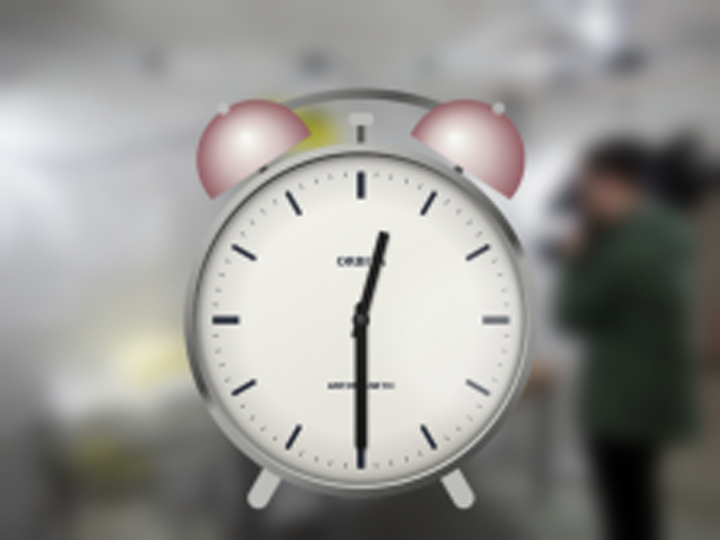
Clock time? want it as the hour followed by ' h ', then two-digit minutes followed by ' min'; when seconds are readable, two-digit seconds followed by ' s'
12 h 30 min
